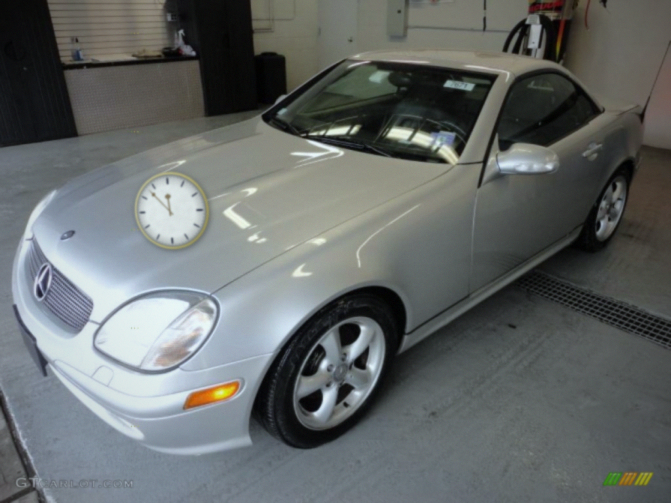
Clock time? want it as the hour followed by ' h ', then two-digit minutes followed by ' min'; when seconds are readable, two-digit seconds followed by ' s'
11 h 53 min
